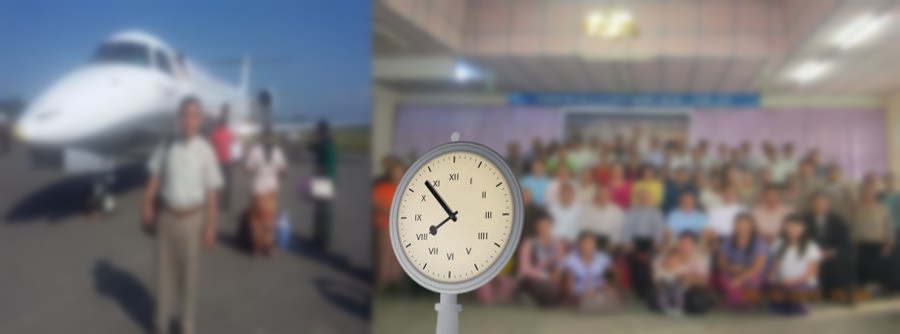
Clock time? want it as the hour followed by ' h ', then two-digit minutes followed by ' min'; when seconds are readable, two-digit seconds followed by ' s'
7 h 53 min
